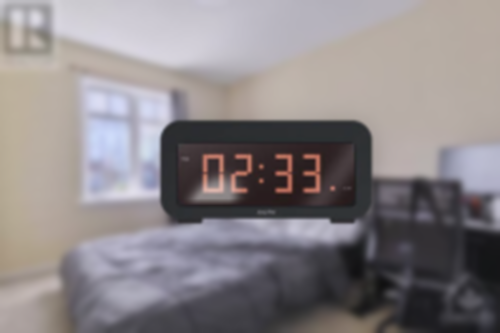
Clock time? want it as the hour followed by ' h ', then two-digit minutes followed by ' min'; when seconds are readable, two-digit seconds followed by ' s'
2 h 33 min
